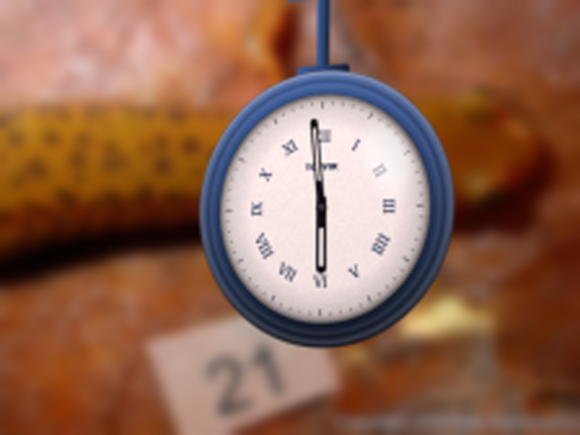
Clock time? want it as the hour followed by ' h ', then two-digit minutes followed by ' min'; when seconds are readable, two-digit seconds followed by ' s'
5 h 59 min
